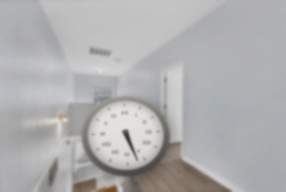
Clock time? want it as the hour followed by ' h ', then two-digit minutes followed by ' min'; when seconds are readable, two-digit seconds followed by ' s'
5 h 27 min
